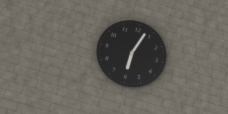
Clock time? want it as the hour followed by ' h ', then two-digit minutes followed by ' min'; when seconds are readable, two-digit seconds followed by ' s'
6 h 03 min
